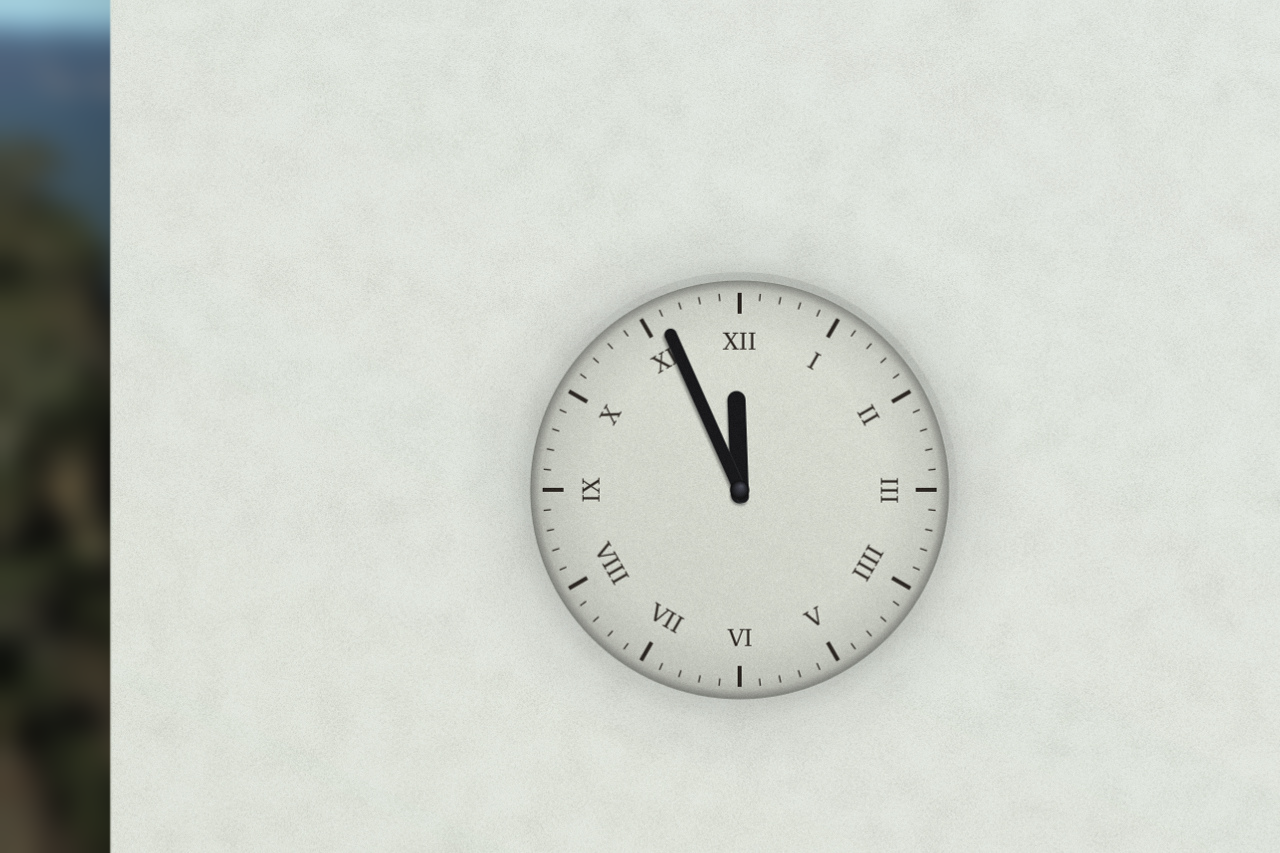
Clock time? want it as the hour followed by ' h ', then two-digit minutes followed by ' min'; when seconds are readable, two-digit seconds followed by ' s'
11 h 56 min
